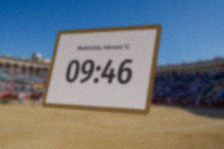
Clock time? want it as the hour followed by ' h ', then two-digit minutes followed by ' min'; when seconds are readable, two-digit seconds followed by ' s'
9 h 46 min
